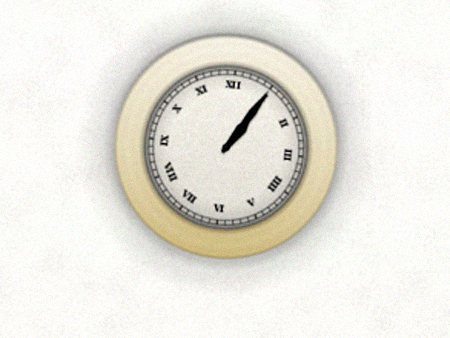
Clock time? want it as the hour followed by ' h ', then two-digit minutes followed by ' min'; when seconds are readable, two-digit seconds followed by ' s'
1 h 05 min
